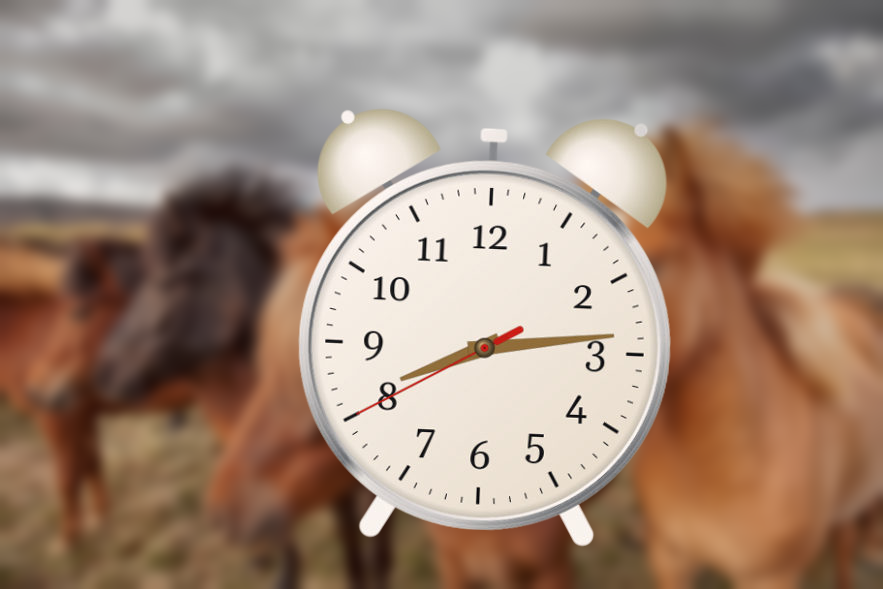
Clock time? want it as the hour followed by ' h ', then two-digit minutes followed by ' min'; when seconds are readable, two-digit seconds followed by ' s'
8 h 13 min 40 s
